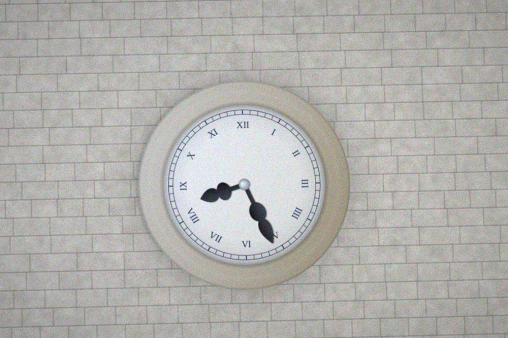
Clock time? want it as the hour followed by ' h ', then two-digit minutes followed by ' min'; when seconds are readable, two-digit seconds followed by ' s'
8 h 26 min
